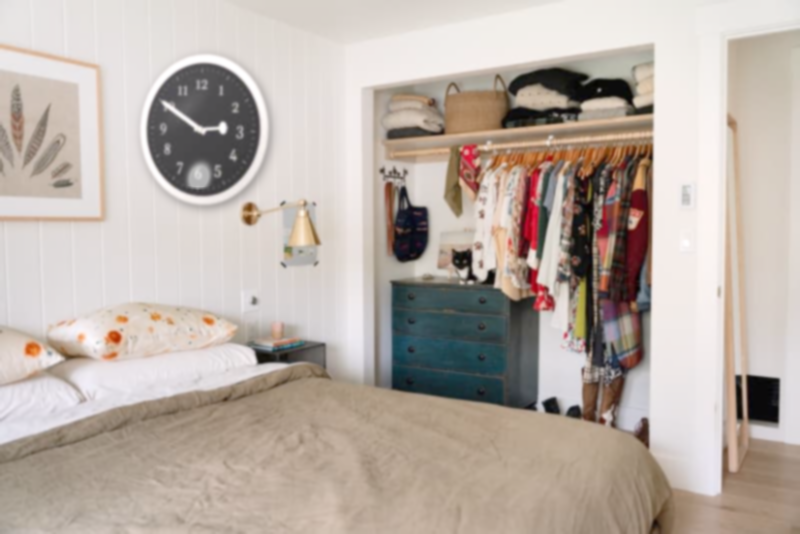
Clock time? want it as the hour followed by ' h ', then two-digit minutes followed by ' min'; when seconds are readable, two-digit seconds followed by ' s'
2 h 50 min
